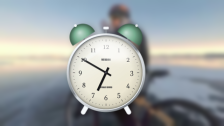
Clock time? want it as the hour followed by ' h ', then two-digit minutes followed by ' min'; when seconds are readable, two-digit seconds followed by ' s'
6 h 50 min
